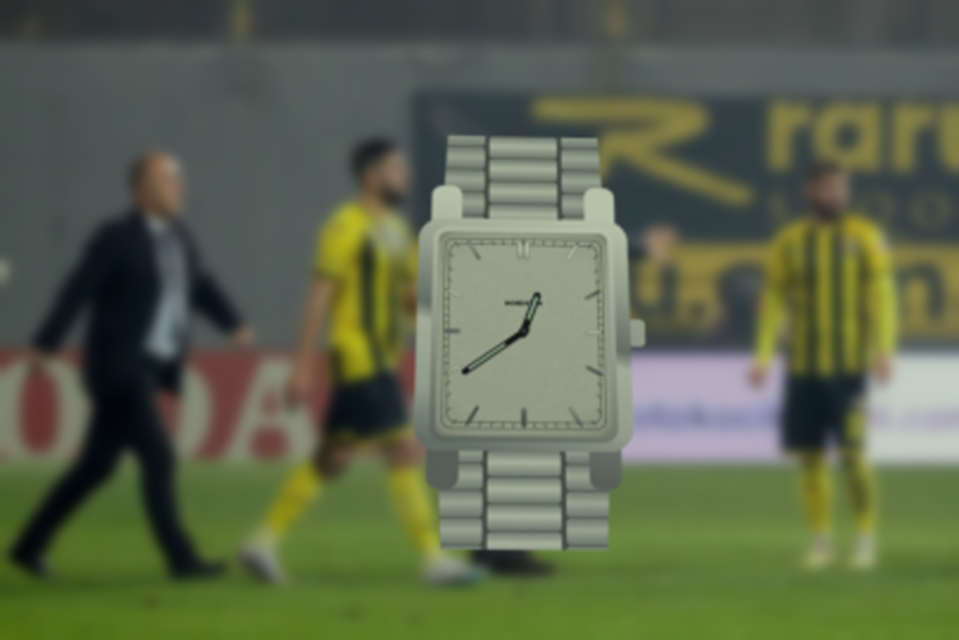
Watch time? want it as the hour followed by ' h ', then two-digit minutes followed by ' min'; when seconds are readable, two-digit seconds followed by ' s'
12 h 39 min
